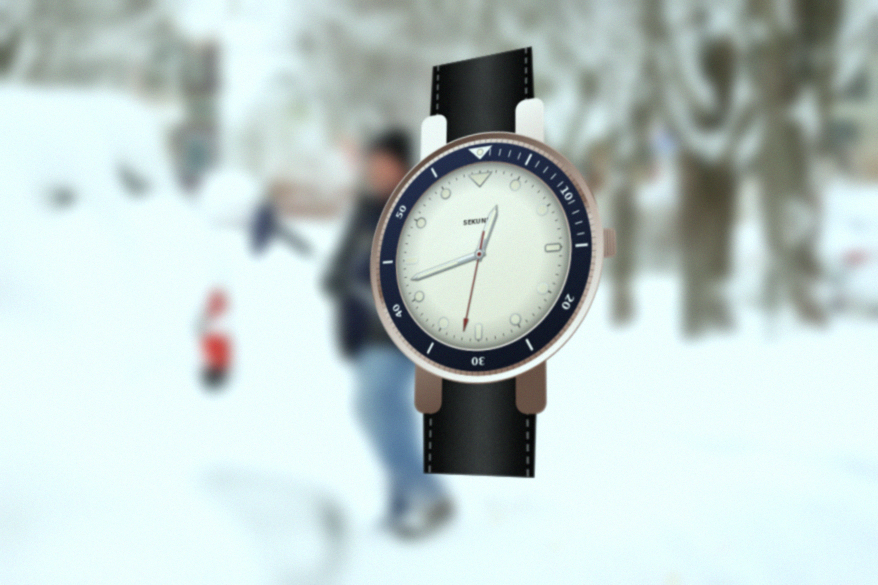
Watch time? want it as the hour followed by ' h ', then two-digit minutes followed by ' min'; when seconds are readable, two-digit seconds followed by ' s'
12 h 42 min 32 s
